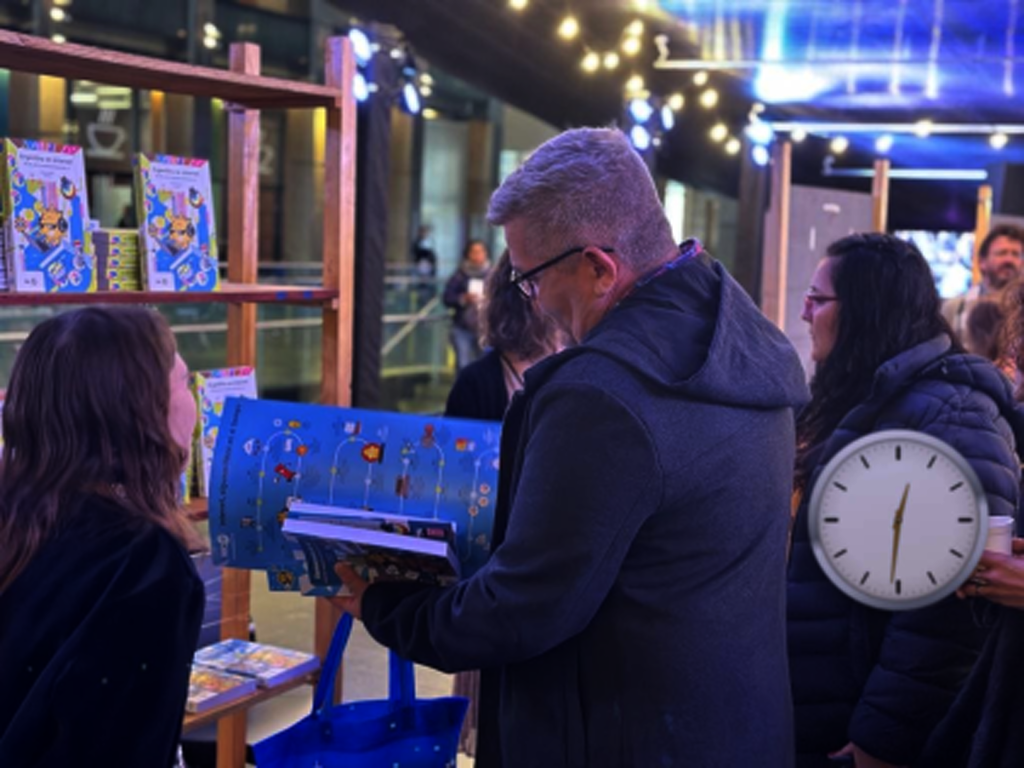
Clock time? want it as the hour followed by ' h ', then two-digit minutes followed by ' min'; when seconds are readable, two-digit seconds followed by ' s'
12 h 31 min
